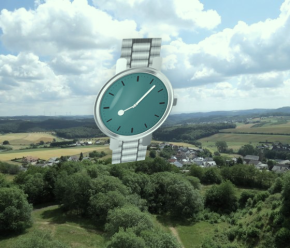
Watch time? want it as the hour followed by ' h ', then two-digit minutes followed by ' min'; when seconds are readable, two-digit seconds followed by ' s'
8 h 07 min
